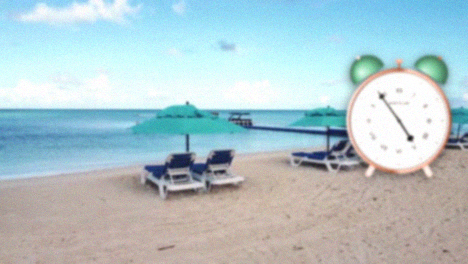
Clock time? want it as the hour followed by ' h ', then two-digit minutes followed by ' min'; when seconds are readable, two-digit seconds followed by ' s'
4 h 54 min
